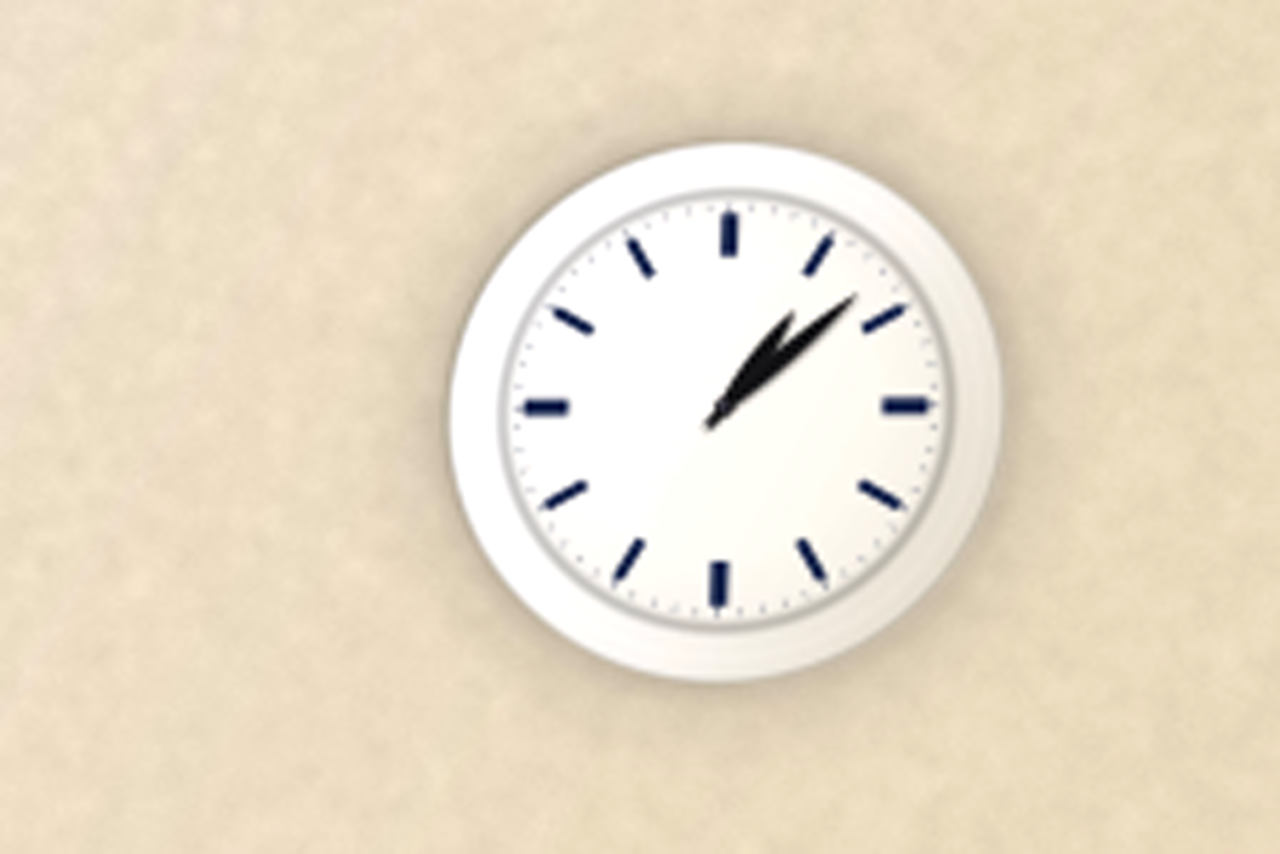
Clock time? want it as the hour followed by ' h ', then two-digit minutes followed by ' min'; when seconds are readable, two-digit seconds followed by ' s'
1 h 08 min
